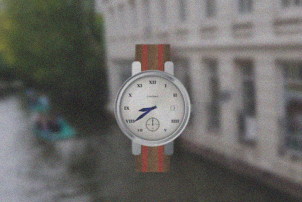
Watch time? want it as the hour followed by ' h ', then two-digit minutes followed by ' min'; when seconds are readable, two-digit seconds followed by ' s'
8 h 39 min
